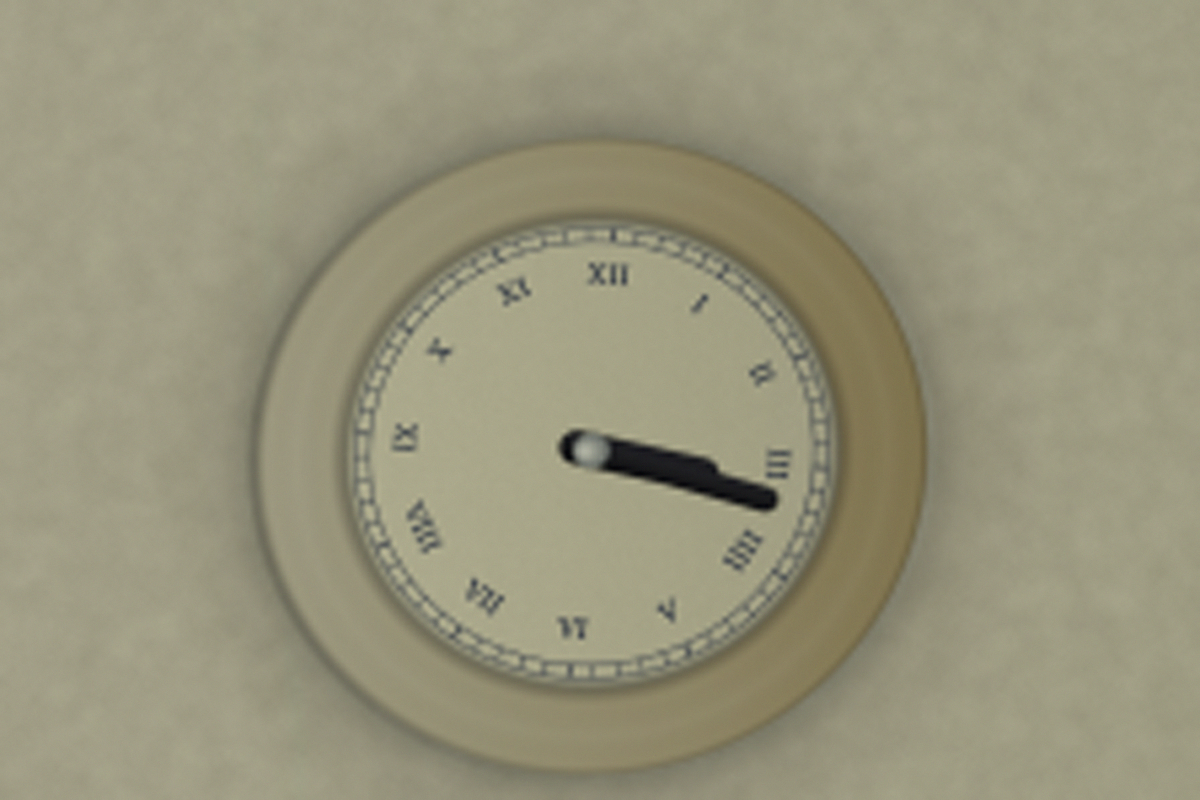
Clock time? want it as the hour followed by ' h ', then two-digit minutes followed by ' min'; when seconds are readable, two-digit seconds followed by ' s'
3 h 17 min
